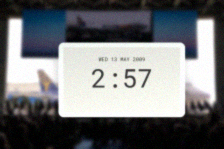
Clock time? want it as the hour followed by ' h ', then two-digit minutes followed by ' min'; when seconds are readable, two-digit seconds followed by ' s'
2 h 57 min
